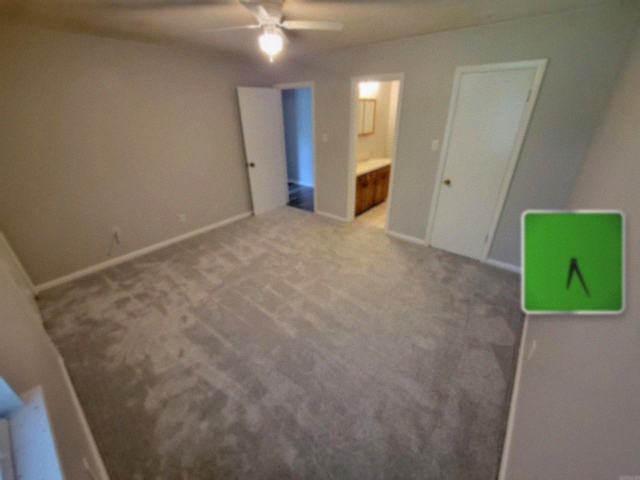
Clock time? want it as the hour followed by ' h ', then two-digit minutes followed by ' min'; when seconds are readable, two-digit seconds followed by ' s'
6 h 26 min
